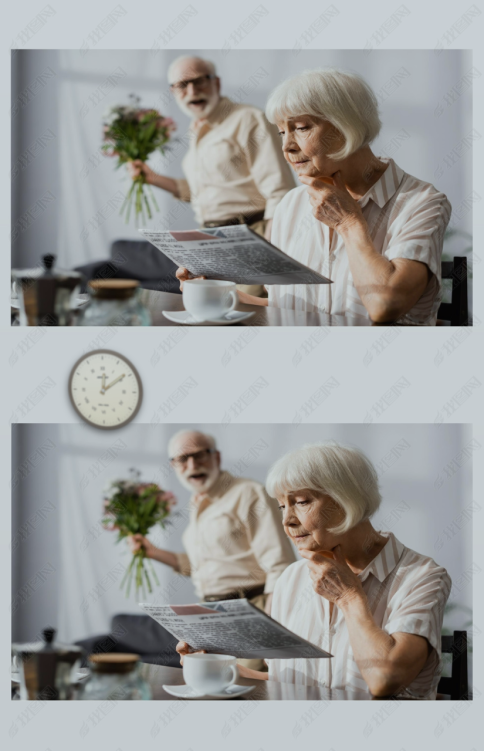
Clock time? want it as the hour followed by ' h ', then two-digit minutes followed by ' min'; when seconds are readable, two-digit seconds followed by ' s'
12 h 09 min
